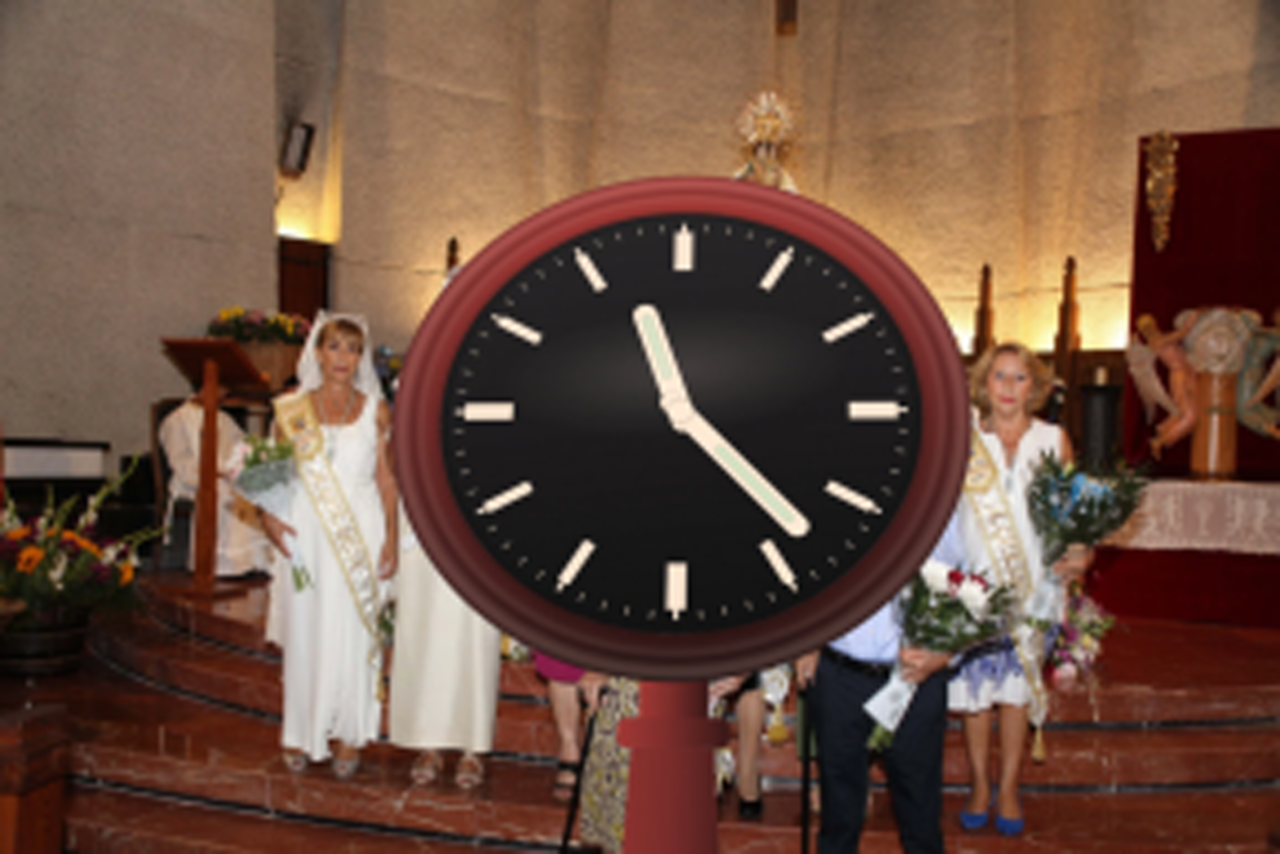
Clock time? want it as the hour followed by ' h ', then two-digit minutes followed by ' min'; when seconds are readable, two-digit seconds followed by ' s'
11 h 23 min
